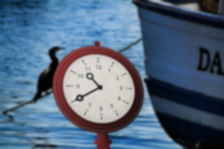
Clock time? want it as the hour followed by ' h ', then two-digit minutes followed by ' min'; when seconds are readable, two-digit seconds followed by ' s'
10 h 40 min
